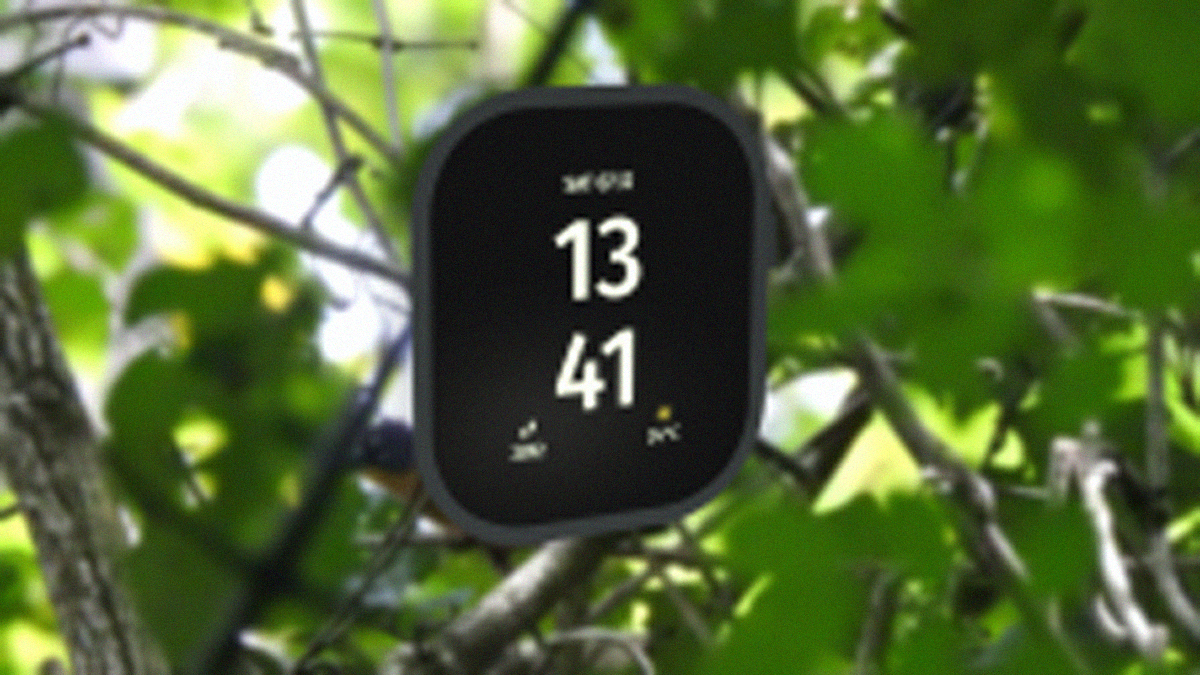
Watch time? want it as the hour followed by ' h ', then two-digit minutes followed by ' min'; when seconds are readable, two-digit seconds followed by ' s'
13 h 41 min
